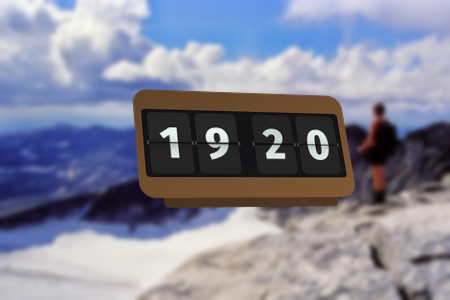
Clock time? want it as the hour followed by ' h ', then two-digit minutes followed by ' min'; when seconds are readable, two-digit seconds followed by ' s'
19 h 20 min
